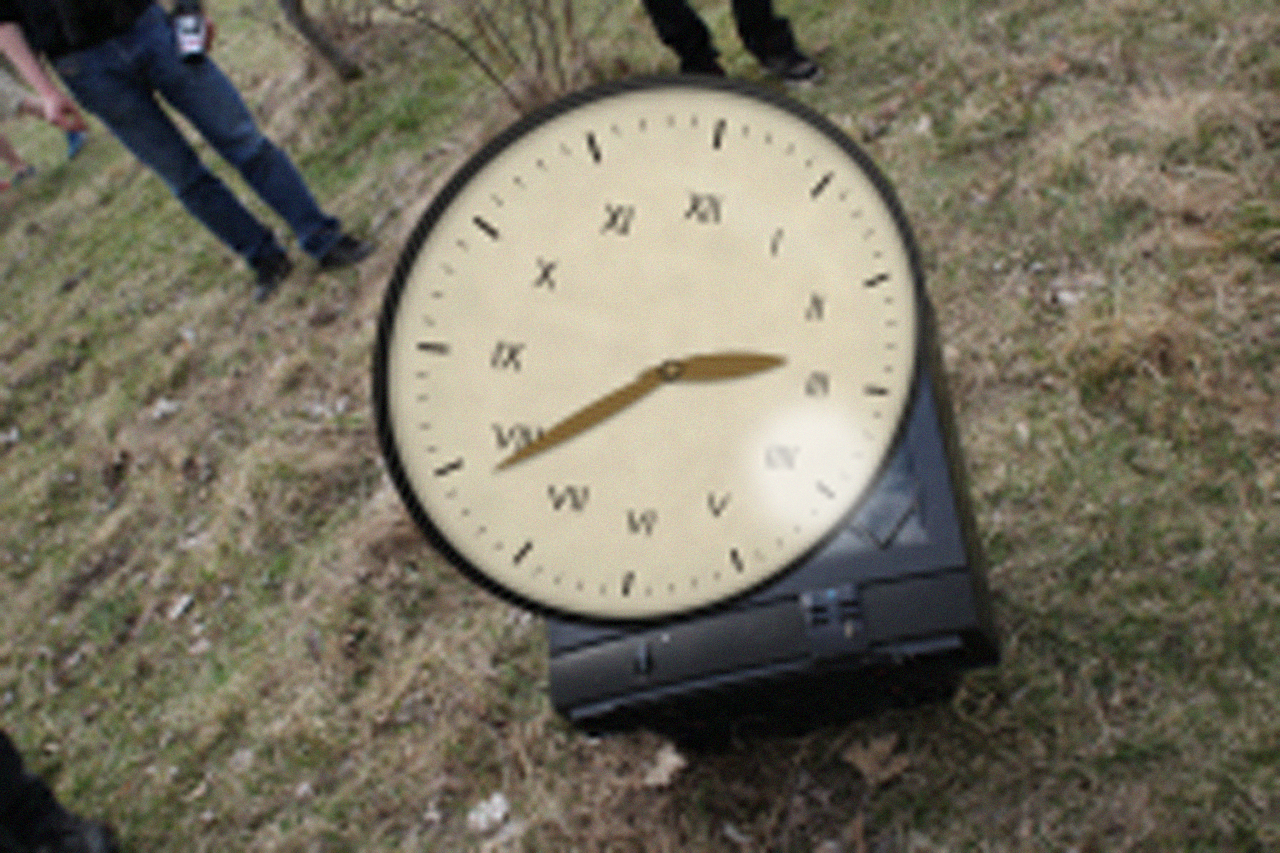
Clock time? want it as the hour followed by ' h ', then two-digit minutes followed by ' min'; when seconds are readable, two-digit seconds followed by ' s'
2 h 39 min
